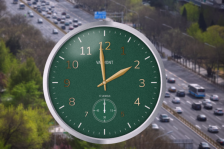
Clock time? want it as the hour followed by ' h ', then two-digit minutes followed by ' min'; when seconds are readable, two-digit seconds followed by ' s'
1 h 59 min
